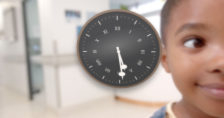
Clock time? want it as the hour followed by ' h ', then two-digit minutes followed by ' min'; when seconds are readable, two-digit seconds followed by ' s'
5 h 29 min
